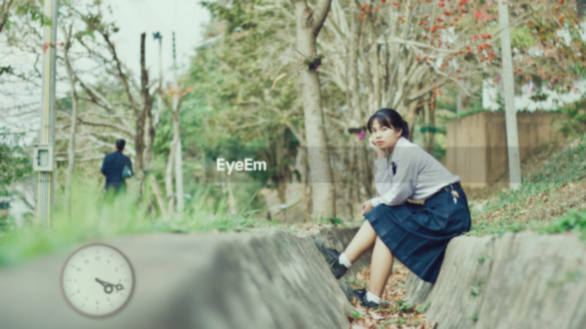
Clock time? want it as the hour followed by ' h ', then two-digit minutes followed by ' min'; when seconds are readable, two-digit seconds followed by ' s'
4 h 18 min
